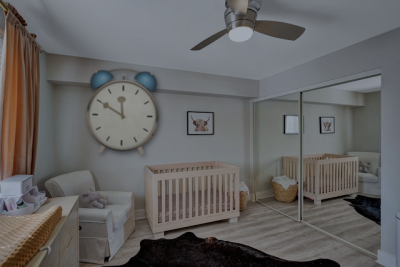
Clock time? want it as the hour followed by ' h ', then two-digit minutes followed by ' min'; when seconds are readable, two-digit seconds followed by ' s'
11 h 50 min
